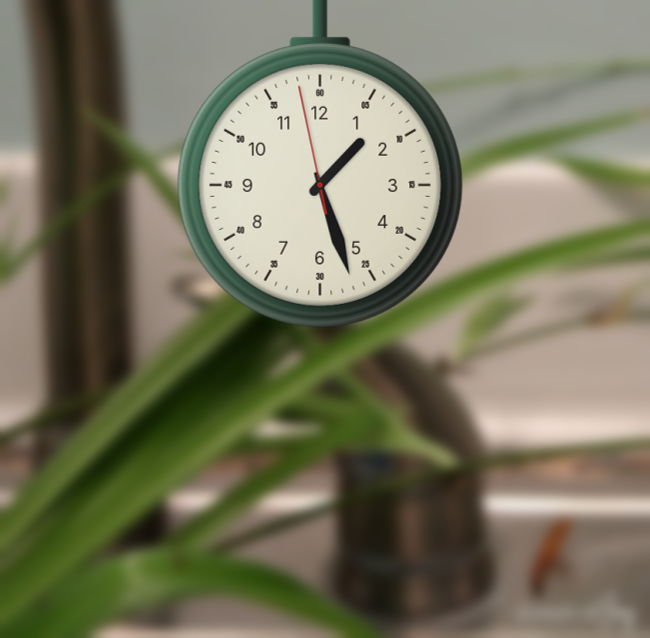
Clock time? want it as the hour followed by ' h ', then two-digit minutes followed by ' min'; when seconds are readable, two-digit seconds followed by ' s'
1 h 26 min 58 s
